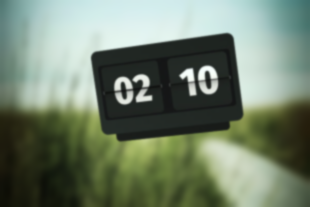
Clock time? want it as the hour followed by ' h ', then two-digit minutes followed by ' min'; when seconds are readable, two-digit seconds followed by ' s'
2 h 10 min
